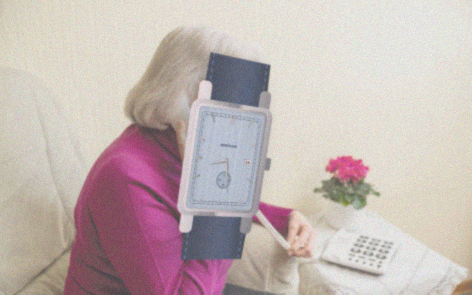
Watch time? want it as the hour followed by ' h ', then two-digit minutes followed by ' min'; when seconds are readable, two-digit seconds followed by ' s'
8 h 28 min
